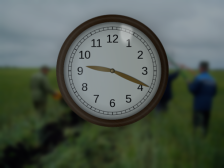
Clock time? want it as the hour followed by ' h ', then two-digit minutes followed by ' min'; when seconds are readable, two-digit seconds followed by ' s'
9 h 19 min
